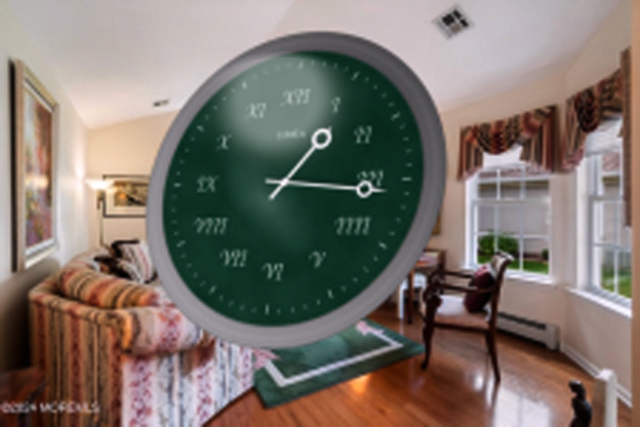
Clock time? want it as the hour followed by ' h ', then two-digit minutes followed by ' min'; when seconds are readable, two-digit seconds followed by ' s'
1 h 16 min
